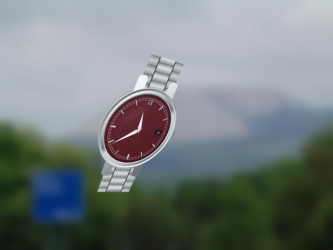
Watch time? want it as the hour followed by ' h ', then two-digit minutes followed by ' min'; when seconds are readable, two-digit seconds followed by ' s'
11 h 39 min
